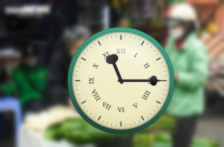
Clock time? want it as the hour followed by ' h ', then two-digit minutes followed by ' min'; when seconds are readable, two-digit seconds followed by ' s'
11 h 15 min
